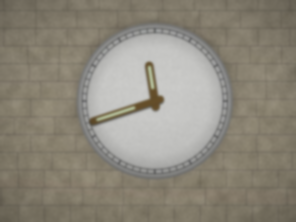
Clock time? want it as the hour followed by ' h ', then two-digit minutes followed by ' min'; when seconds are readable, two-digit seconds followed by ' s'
11 h 42 min
